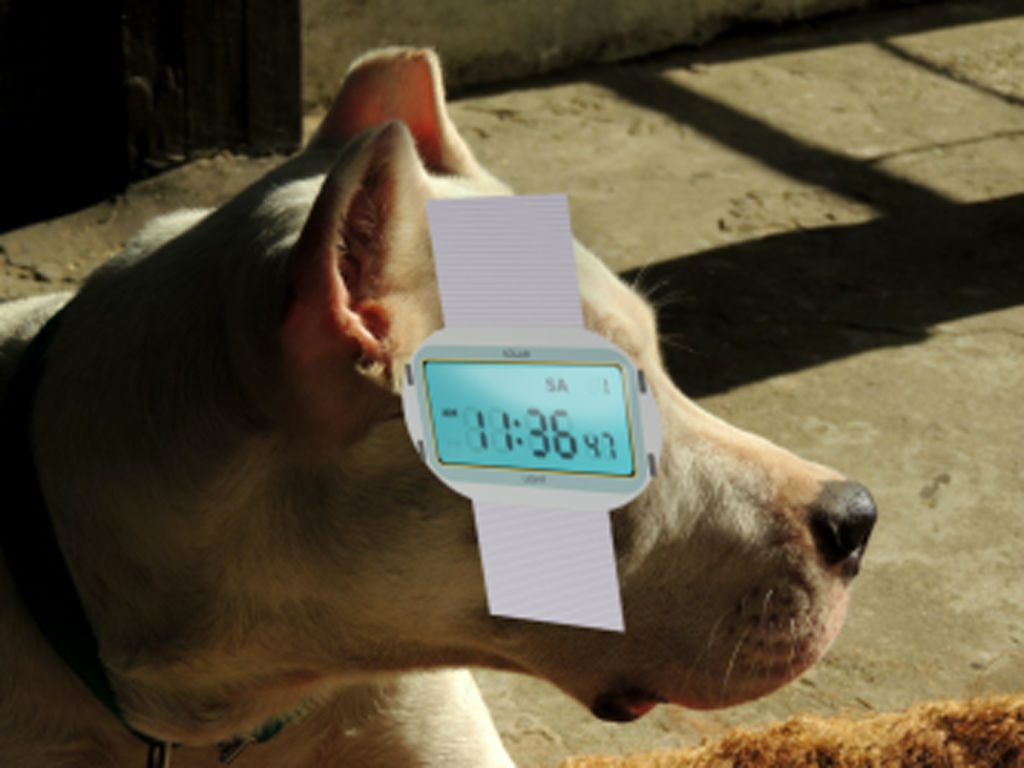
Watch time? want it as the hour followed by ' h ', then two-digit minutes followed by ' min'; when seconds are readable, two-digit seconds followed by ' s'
11 h 36 min 47 s
